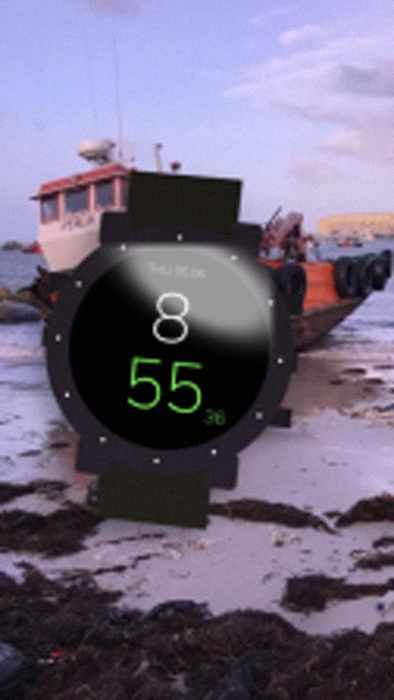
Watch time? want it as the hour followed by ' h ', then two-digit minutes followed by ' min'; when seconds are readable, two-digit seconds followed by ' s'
8 h 55 min
